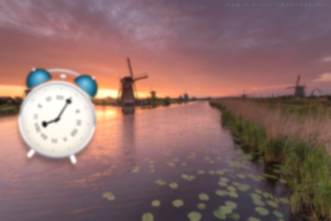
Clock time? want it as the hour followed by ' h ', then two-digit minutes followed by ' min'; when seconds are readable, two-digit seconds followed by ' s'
8 h 04 min
